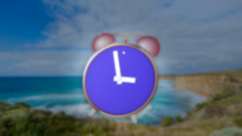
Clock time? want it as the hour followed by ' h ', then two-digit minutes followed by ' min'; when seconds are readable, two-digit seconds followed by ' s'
2 h 57 min
